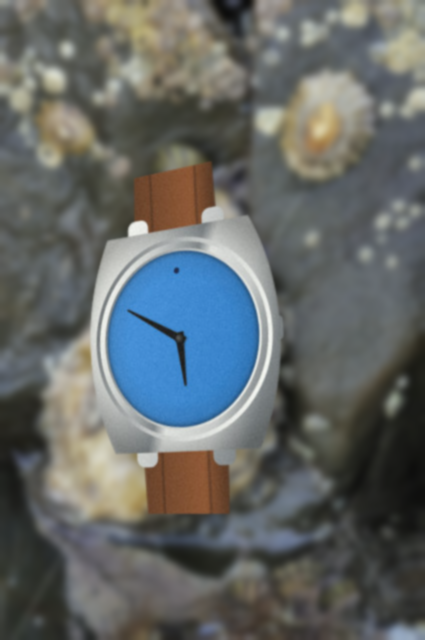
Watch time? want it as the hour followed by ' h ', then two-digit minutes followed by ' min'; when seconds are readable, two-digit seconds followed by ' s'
5 h 50 min
